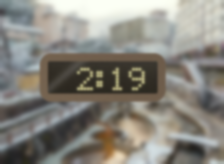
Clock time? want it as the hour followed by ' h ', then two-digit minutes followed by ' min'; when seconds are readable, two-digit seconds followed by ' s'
2 h 19 min
